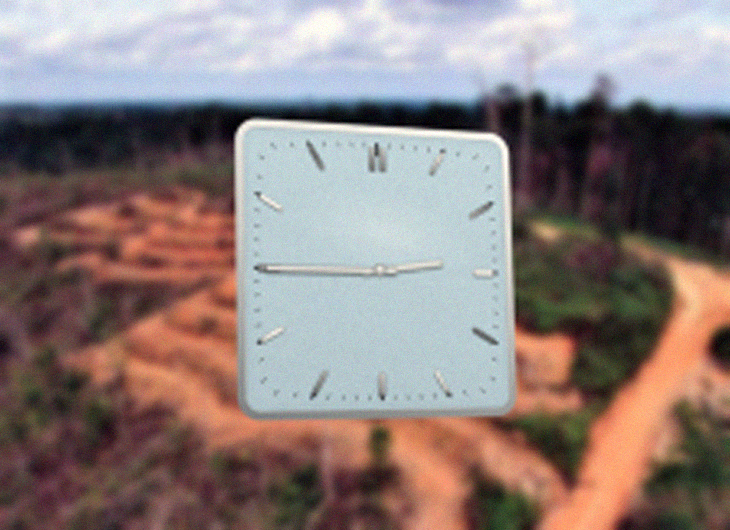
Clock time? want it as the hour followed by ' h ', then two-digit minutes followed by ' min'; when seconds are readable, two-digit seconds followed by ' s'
2 h 45 min
